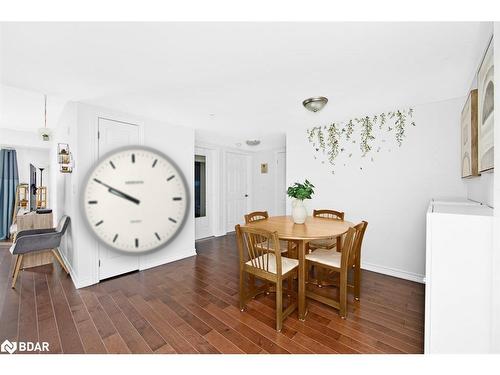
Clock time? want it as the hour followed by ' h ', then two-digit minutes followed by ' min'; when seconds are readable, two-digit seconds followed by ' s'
9 h 50 min
